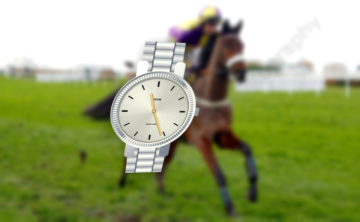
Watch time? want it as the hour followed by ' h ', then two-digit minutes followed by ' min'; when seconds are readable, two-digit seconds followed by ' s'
11 h 26 min
